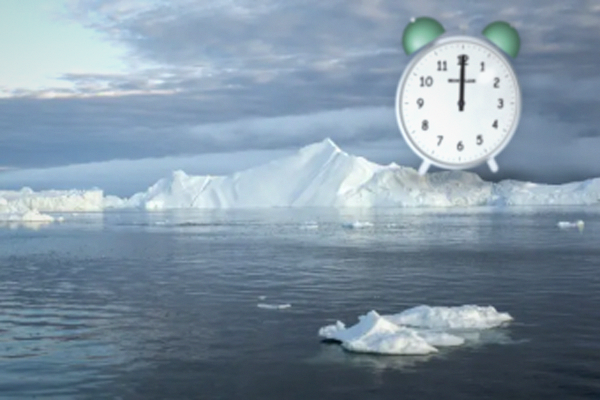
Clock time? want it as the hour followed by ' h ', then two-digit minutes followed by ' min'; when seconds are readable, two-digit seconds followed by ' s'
12 h 00 min
